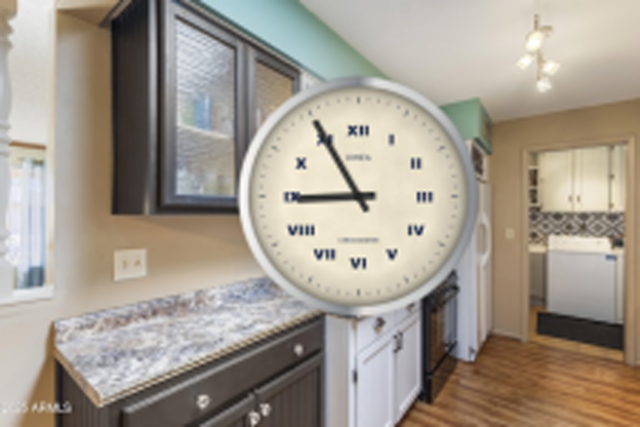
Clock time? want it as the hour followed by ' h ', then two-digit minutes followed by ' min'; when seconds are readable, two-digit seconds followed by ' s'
8 h 55 min
